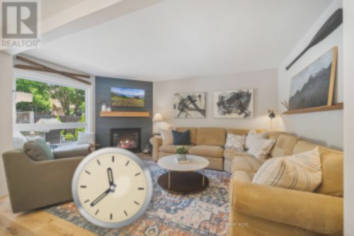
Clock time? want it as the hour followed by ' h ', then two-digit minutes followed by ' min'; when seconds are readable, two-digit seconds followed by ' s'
11 h 38 min
